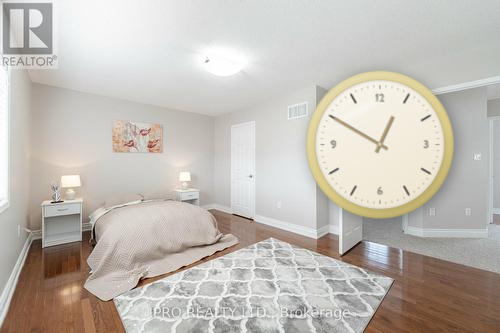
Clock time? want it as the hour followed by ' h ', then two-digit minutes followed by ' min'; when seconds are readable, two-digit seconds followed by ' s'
12 h 50 min
